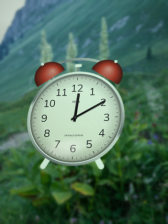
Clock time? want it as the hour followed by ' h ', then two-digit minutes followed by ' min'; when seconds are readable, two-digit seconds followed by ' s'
12 h 10 min
